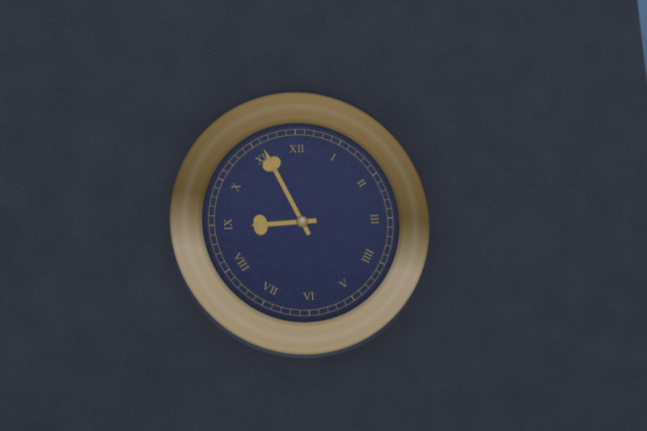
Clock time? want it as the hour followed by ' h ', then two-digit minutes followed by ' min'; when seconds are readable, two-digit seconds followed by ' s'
8 h 56 min
